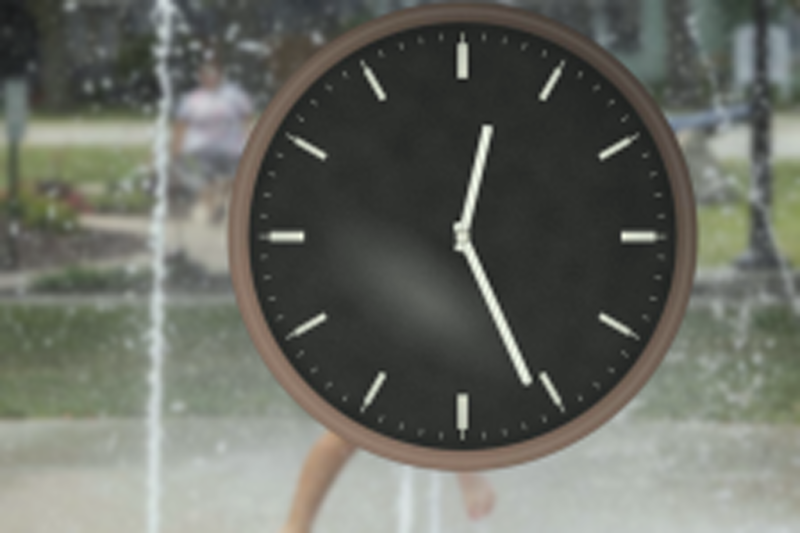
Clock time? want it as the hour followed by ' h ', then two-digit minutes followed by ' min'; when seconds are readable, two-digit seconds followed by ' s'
12 h 26 min
